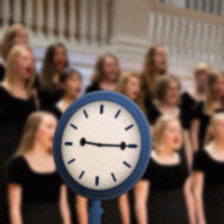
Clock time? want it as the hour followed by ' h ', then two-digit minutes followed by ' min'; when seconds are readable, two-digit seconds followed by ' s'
9 h 15 min
